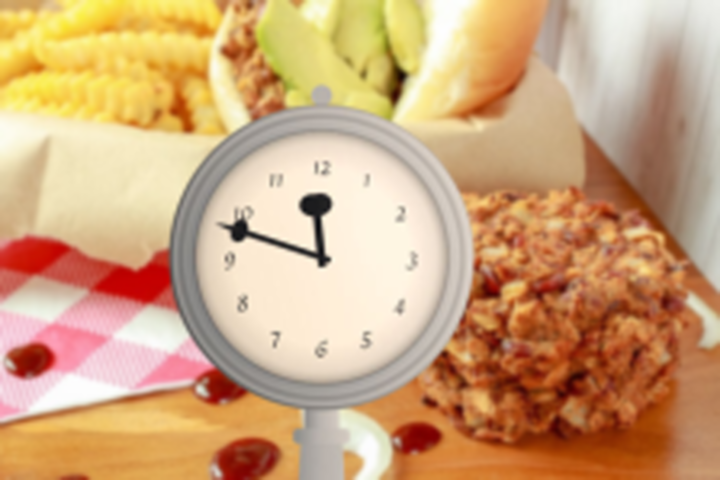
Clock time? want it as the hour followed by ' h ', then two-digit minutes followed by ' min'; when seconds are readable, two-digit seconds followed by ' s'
11 h 48 min
